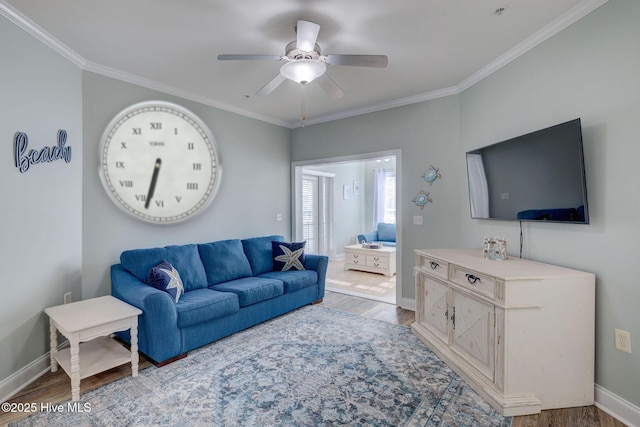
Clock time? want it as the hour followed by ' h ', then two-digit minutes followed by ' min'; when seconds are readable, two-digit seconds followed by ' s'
6 h 33 min
